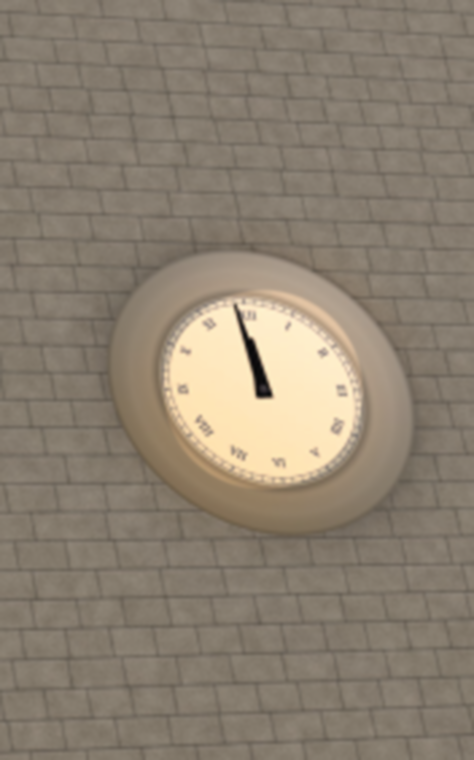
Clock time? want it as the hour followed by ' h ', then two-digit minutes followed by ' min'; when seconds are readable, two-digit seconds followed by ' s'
11 h 59 min
